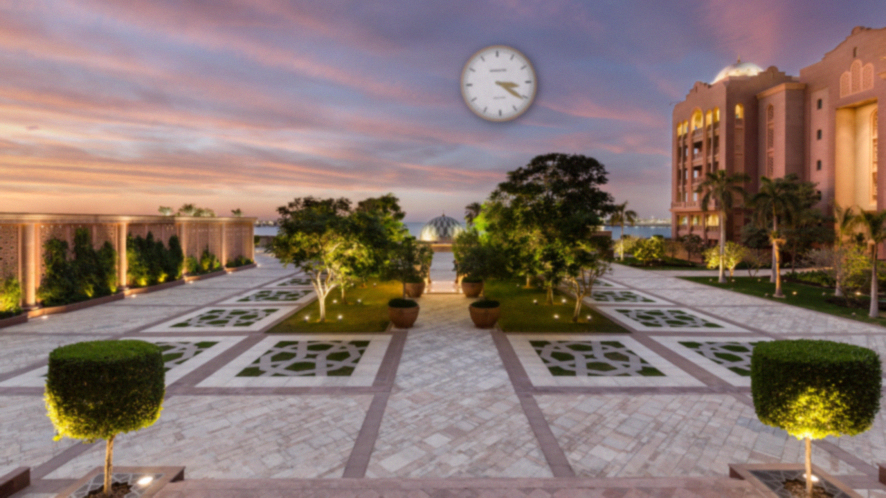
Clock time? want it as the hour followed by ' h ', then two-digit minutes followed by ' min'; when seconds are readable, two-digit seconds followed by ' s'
3 h 21 min
